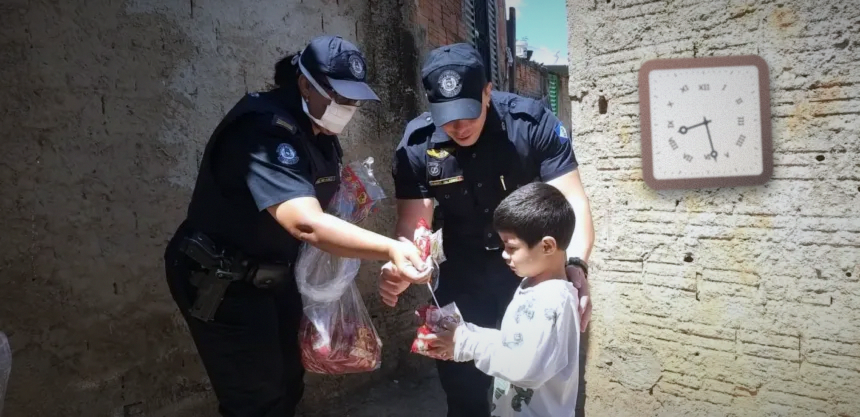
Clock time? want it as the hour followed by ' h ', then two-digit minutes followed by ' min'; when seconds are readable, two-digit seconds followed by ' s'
8 h 28 min
